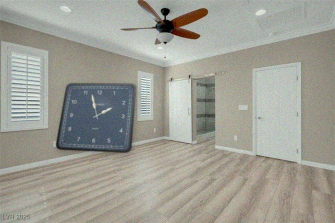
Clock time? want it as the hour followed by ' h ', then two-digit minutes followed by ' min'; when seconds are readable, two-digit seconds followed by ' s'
1 h 57 min
